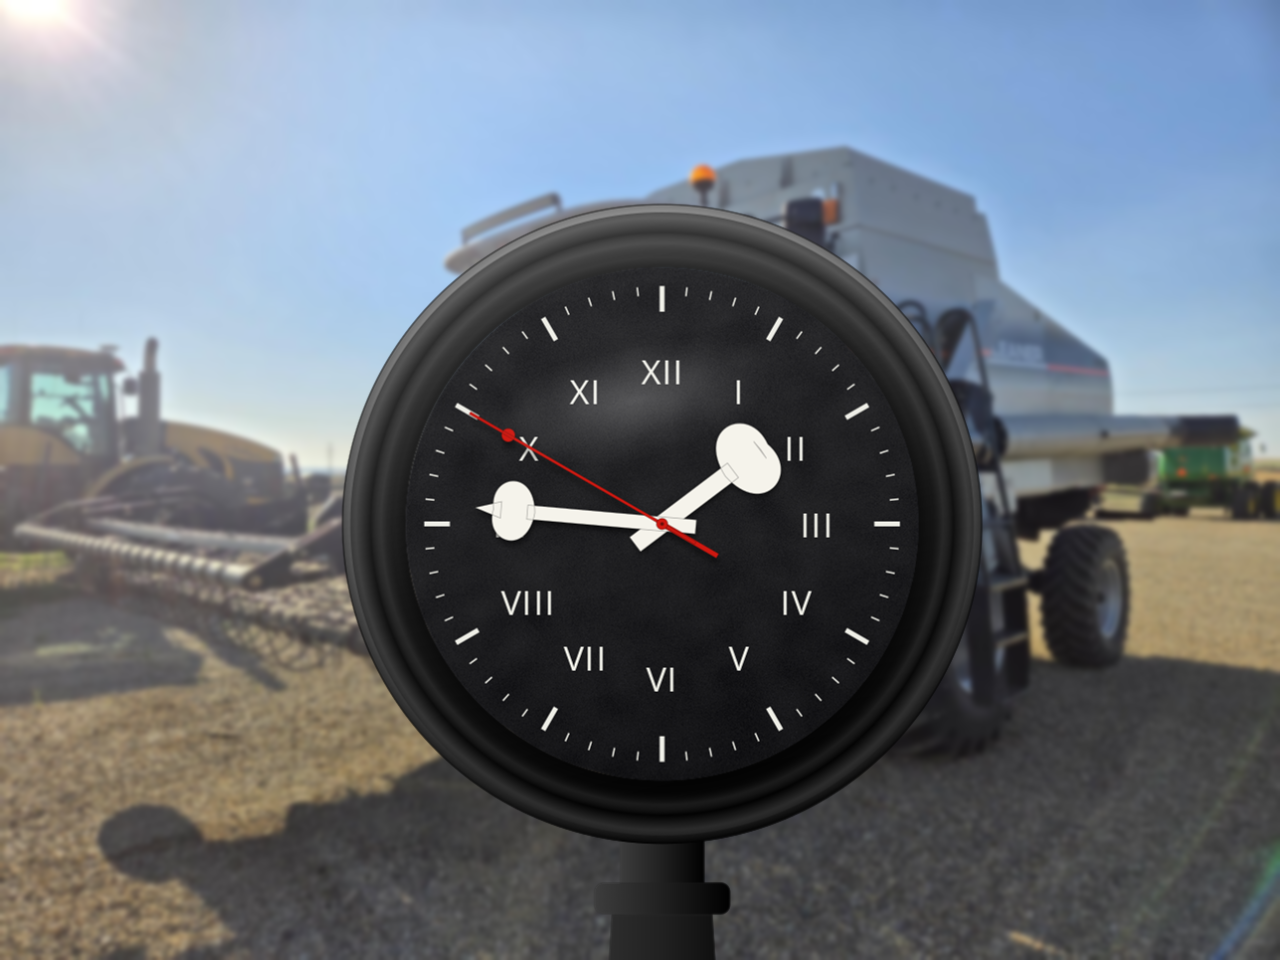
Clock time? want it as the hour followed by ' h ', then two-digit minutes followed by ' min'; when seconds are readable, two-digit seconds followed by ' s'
1 h 45 min 50 s
